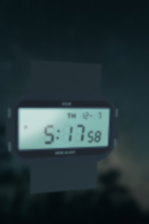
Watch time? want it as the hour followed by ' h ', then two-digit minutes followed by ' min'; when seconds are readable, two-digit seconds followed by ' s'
5 h 17 min 58 s
